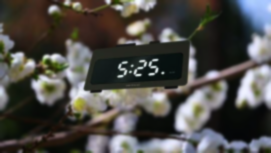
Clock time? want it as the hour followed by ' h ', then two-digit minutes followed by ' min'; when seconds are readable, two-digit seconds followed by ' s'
5 h 25 min
